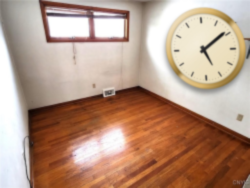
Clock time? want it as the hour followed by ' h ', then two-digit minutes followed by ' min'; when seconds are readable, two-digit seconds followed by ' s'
5 h 09 min
